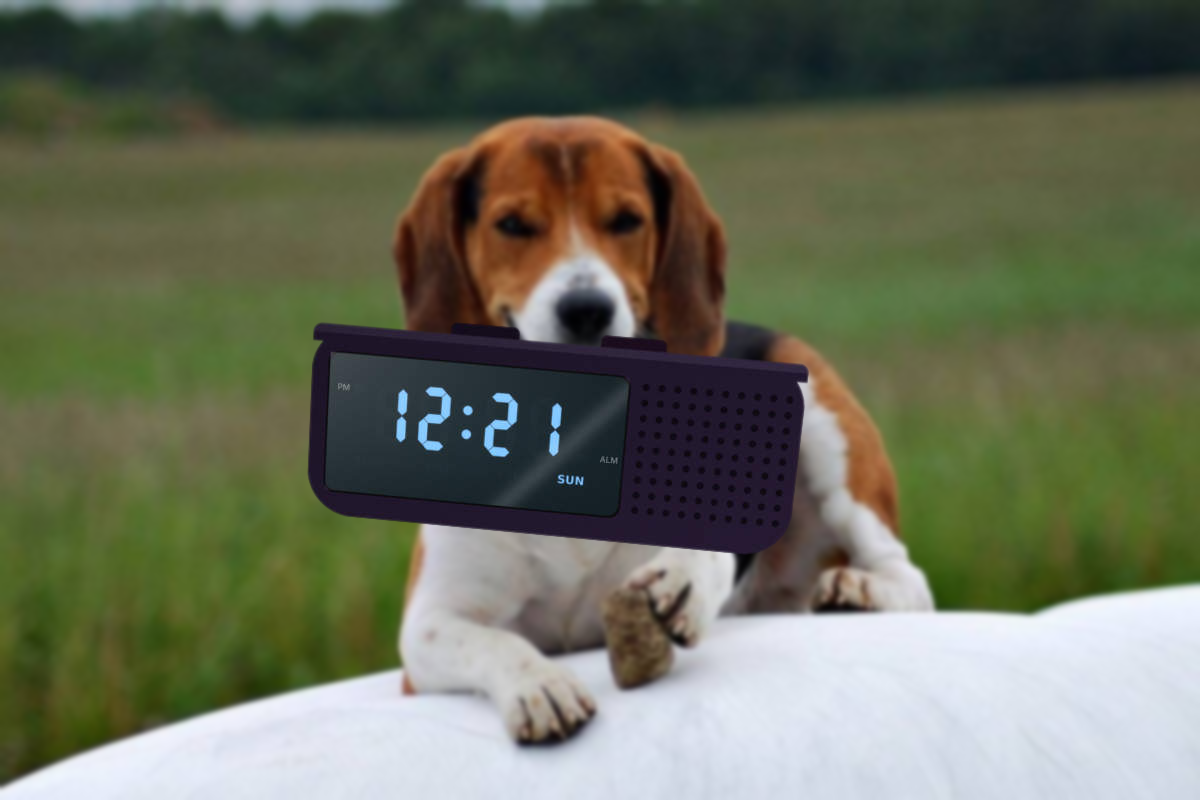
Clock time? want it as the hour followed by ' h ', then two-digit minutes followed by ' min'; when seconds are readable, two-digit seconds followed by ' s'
12 h 21 min
